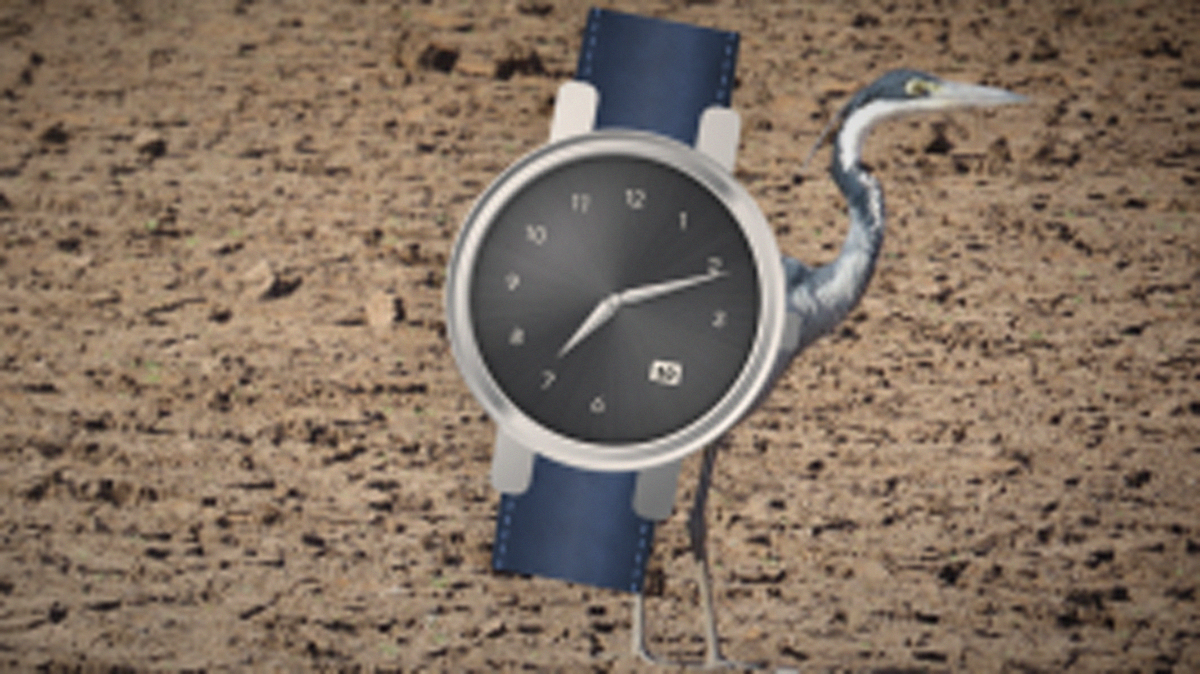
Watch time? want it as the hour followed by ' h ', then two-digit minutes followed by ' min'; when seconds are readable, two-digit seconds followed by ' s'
7 h 11 min
